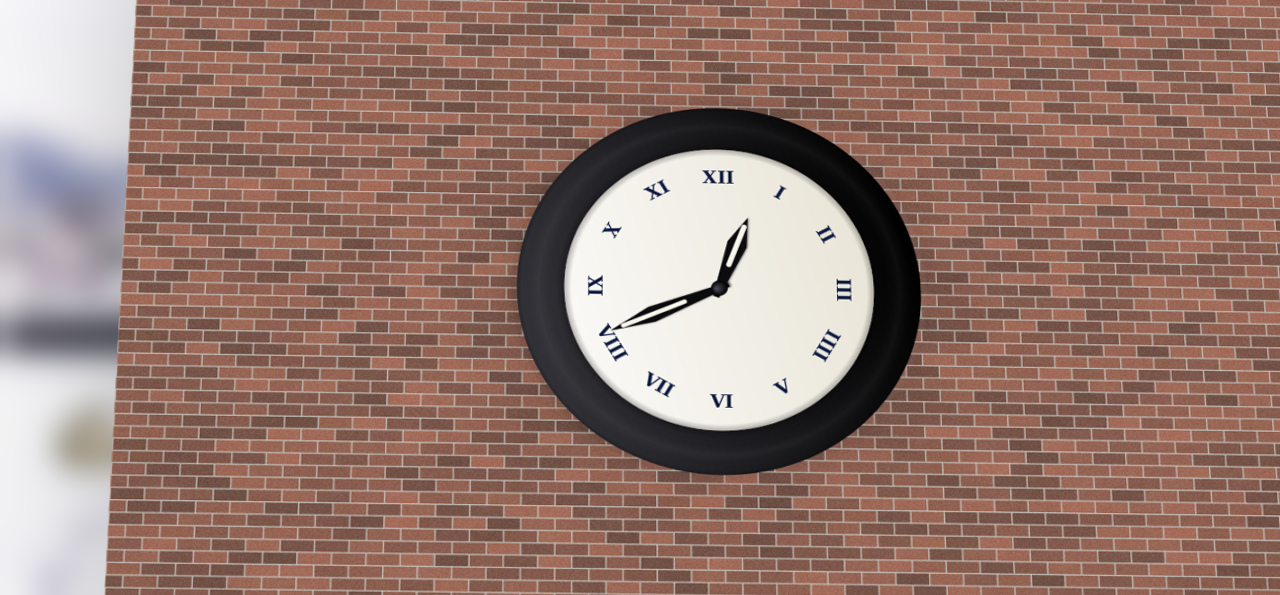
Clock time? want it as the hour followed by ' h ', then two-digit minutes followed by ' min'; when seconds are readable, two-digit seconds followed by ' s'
12 h 41 min
